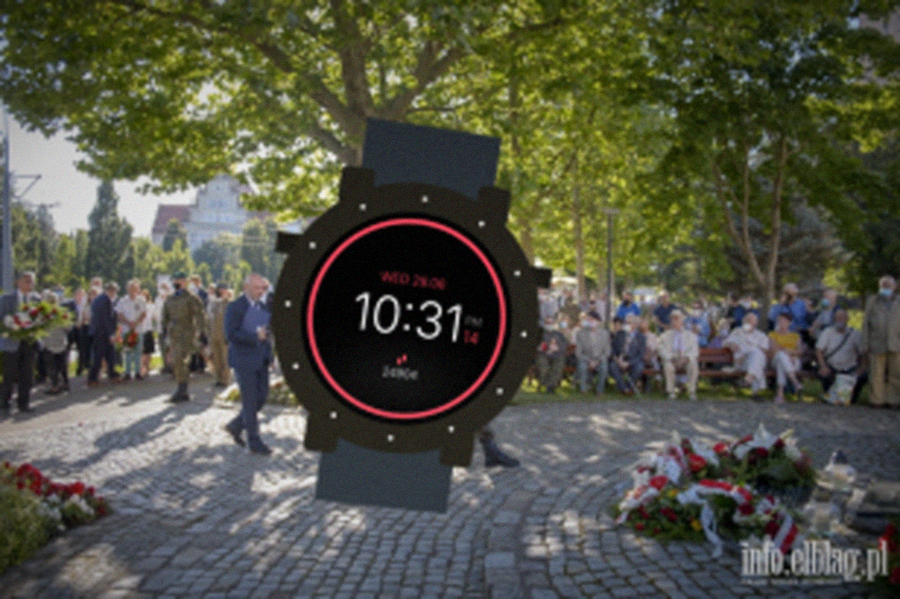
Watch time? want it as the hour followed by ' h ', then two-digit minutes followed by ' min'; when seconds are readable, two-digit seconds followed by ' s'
10 h 31 min
